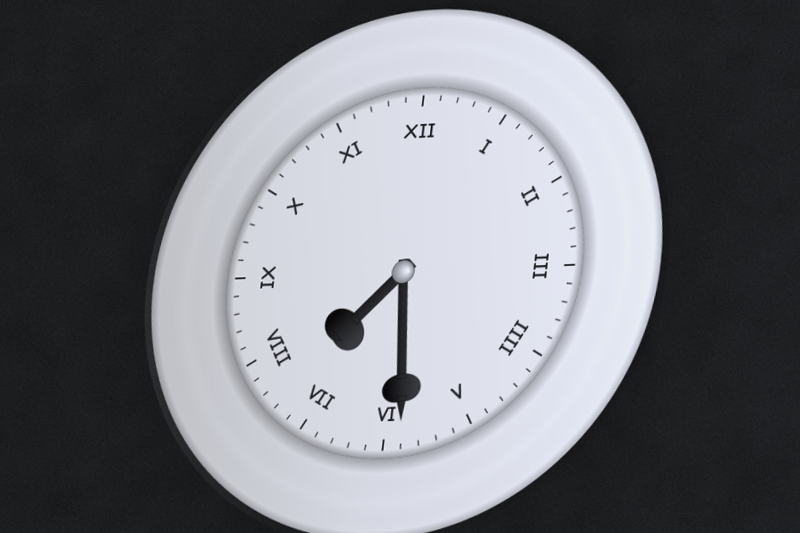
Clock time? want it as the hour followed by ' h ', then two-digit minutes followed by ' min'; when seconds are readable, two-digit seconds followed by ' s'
7 h 29 min
